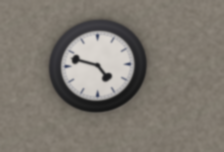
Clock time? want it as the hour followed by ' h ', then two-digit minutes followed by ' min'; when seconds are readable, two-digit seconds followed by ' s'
4 h 48 min
